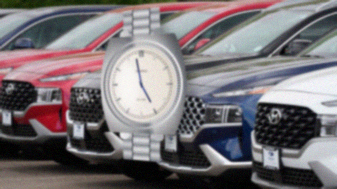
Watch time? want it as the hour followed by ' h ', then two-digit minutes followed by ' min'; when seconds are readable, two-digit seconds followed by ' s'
4 h 58 min
